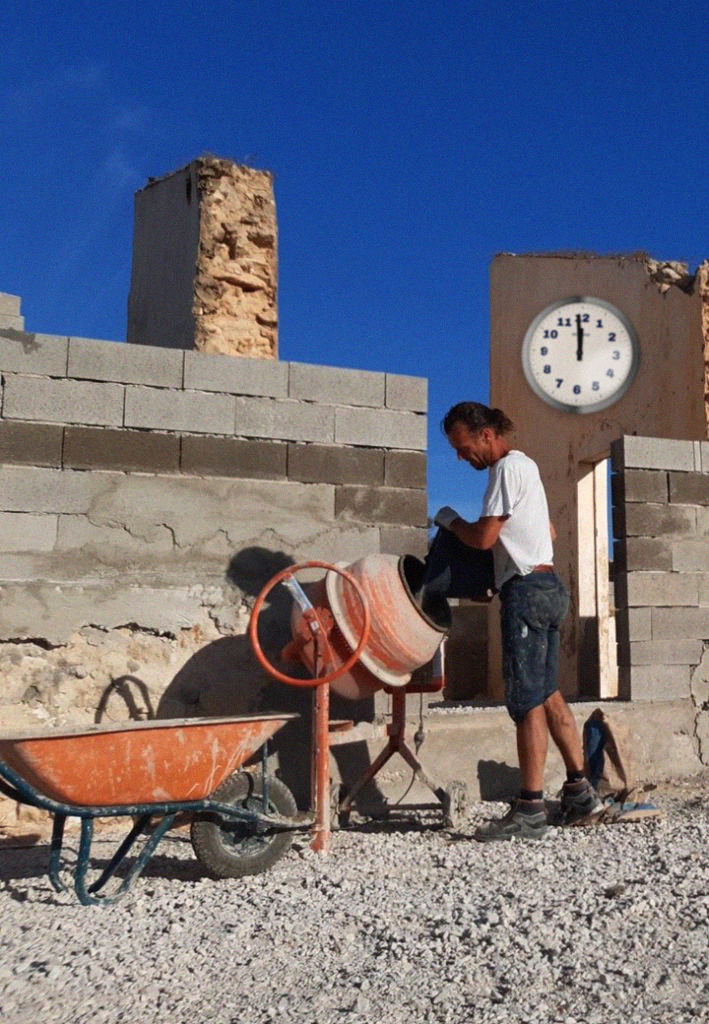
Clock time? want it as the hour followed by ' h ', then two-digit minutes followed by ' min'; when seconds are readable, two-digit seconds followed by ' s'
11 h 59 min
